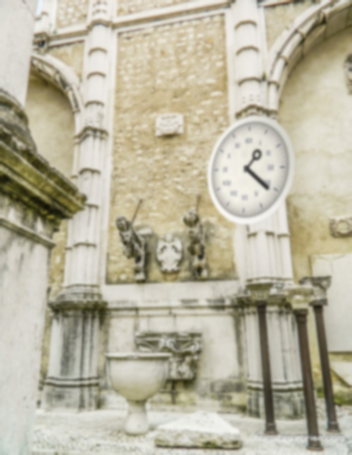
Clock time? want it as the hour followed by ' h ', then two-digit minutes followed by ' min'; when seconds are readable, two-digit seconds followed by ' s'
1 h 21 min
